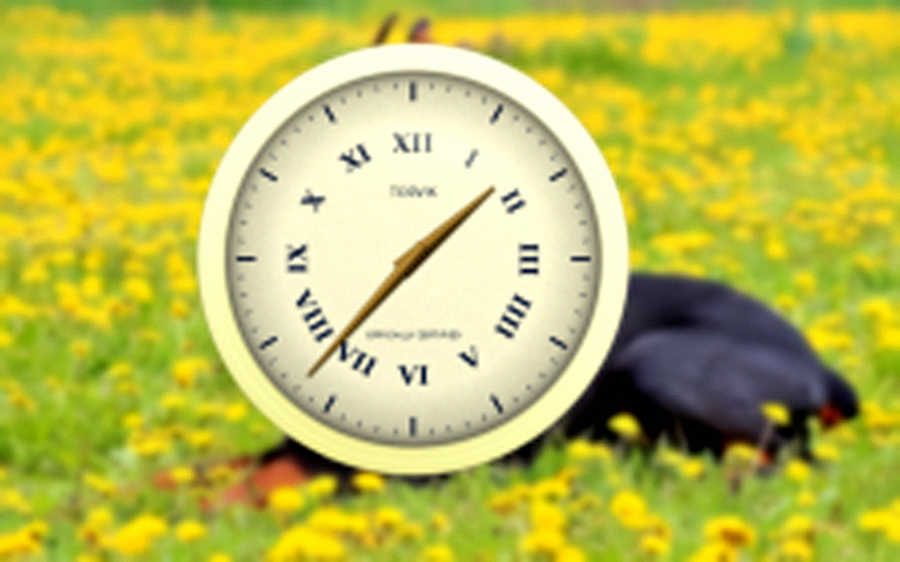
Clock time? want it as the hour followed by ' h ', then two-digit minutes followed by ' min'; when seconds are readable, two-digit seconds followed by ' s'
1 h 37 min
